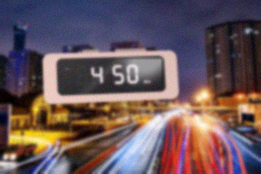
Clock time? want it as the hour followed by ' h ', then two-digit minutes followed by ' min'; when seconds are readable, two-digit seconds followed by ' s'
4 h 50 min
